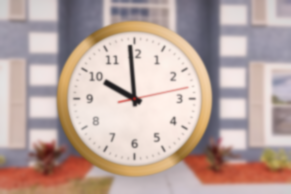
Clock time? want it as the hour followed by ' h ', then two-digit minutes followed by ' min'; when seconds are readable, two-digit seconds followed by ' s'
9 h 59 min 13 s
